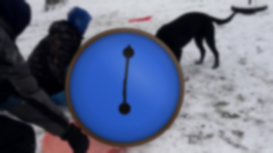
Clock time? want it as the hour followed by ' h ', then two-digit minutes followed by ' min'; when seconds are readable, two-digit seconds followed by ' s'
6 h 01 min
